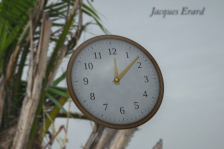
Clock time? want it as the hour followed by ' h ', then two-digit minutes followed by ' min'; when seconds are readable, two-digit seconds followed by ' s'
12 h 08 min
